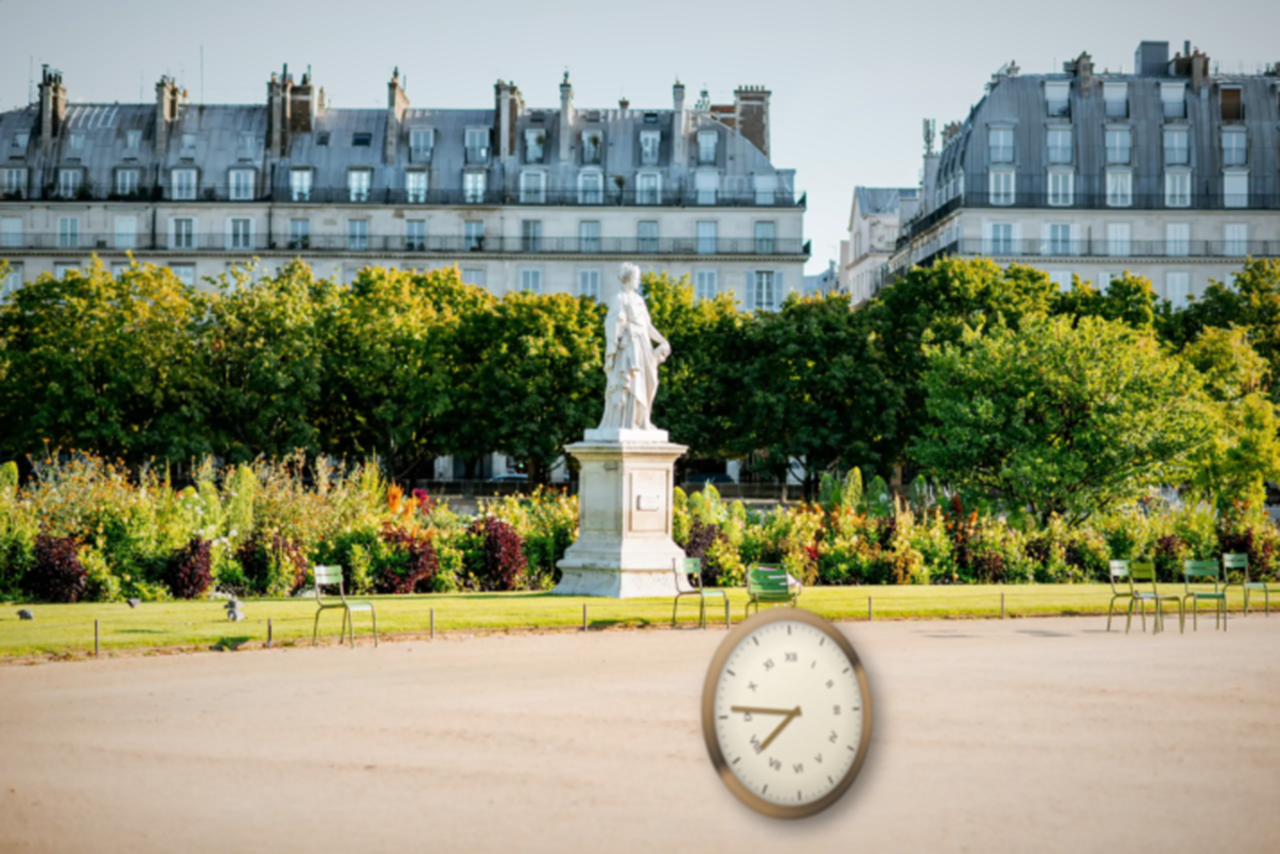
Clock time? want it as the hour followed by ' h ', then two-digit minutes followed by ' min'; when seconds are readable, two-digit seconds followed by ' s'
7 h 46 min
